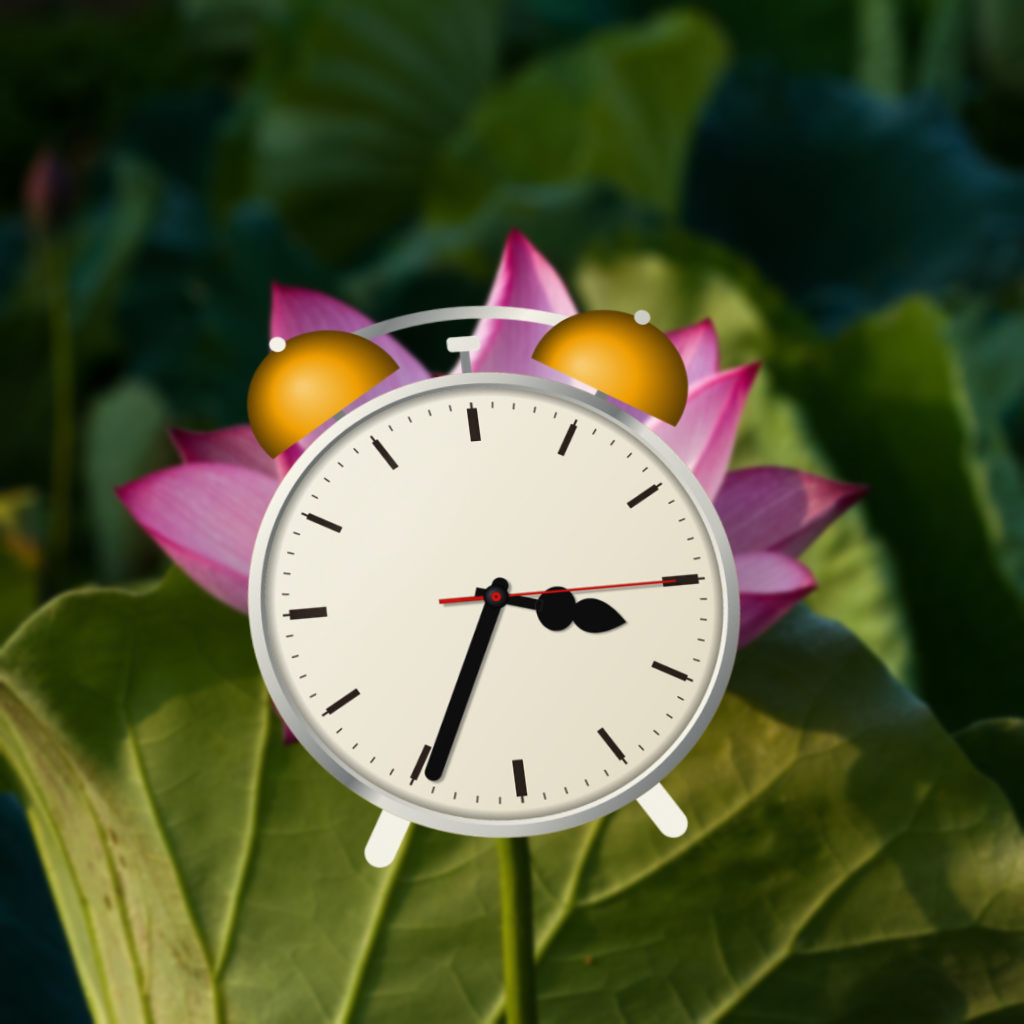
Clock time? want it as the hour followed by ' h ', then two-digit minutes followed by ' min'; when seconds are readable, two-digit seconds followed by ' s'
3 h 34 min 15 s
